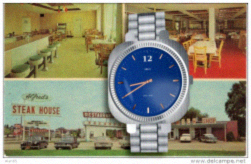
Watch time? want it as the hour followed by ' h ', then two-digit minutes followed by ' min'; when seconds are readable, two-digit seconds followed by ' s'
8 h 40 min
